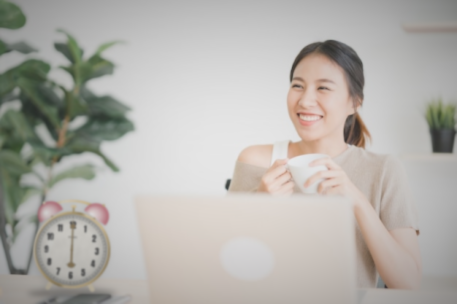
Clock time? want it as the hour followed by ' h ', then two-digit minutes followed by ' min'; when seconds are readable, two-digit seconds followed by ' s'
6 h 00 min
